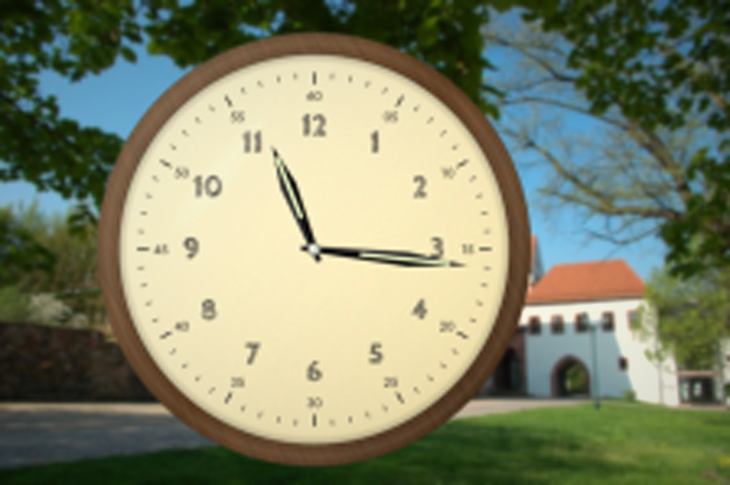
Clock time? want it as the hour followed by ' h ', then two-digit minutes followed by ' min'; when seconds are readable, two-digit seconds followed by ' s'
11 h 16 min
